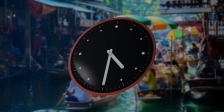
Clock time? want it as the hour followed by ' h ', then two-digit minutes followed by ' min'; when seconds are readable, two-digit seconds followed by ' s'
4 h 30 min
